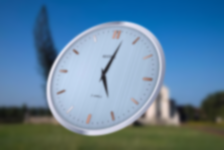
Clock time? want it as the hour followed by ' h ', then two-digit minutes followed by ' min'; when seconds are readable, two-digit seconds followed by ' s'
5 h 02 min
